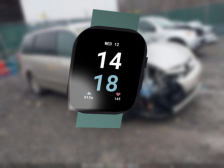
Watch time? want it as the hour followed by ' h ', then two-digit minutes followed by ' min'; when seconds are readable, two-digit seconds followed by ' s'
14 h 18 min
